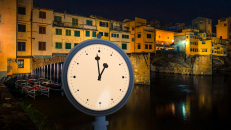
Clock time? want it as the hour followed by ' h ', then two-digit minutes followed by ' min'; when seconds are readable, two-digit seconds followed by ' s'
12 h 59 min
